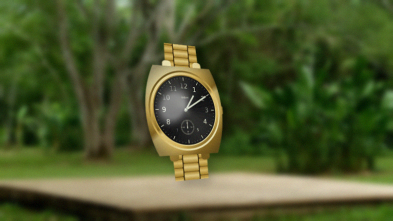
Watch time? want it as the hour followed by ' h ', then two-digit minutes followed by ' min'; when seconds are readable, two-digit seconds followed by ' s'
1 h 10 min
